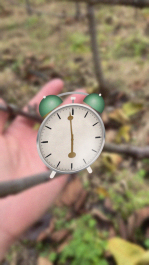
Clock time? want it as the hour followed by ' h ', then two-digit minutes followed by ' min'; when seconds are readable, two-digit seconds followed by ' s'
5 h 59 min
